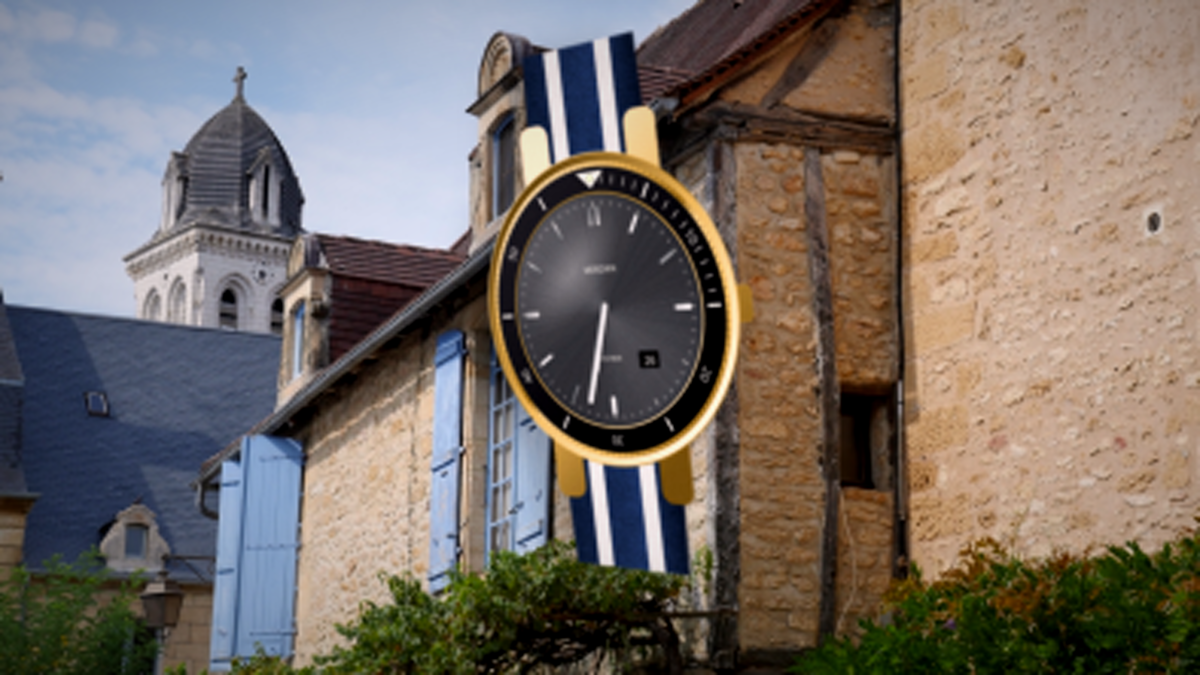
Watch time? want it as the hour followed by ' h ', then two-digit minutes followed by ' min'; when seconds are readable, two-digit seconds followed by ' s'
6 h 33 min
